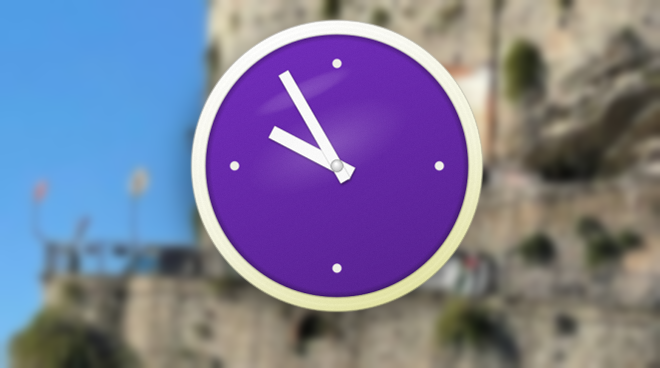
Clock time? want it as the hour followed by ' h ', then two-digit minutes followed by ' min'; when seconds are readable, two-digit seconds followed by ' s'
9 h 55 min
